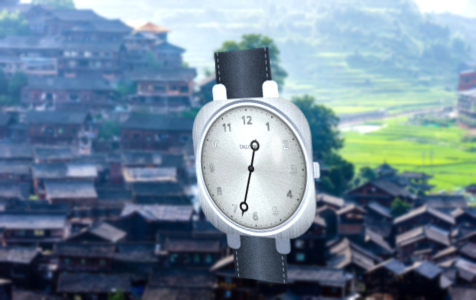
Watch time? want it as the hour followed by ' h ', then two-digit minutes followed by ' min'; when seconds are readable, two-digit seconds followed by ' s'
12 h 33 min
